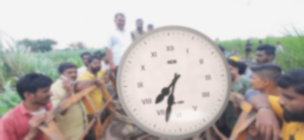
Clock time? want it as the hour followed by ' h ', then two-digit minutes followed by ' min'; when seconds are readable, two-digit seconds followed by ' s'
7 h 33 min
